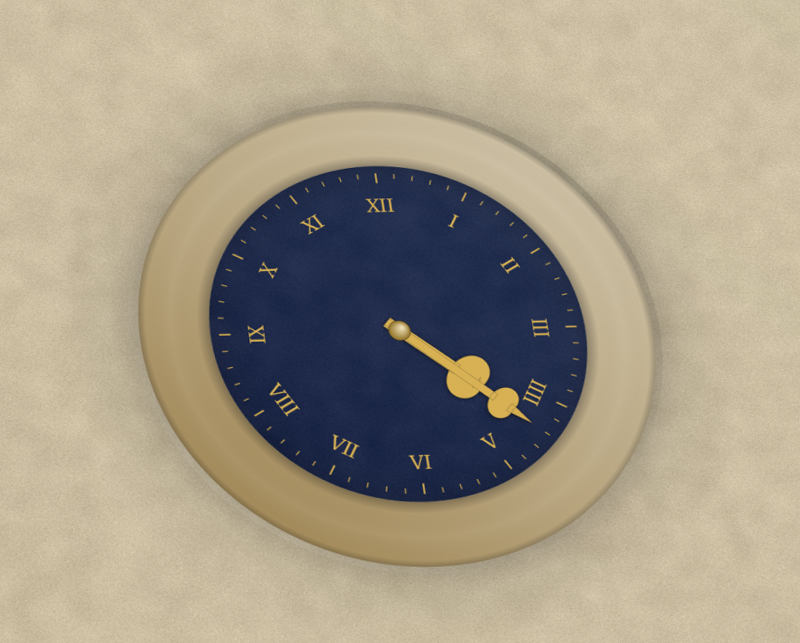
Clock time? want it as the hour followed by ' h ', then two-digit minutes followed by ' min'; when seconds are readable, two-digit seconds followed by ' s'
4 h 22 min
